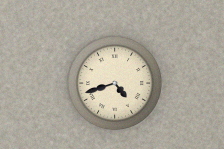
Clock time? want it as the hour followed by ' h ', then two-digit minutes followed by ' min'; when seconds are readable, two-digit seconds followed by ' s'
4 h 42 min
